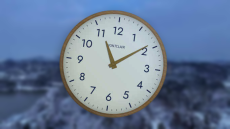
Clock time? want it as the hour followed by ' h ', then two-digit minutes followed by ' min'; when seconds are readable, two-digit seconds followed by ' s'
11 h 09 min
